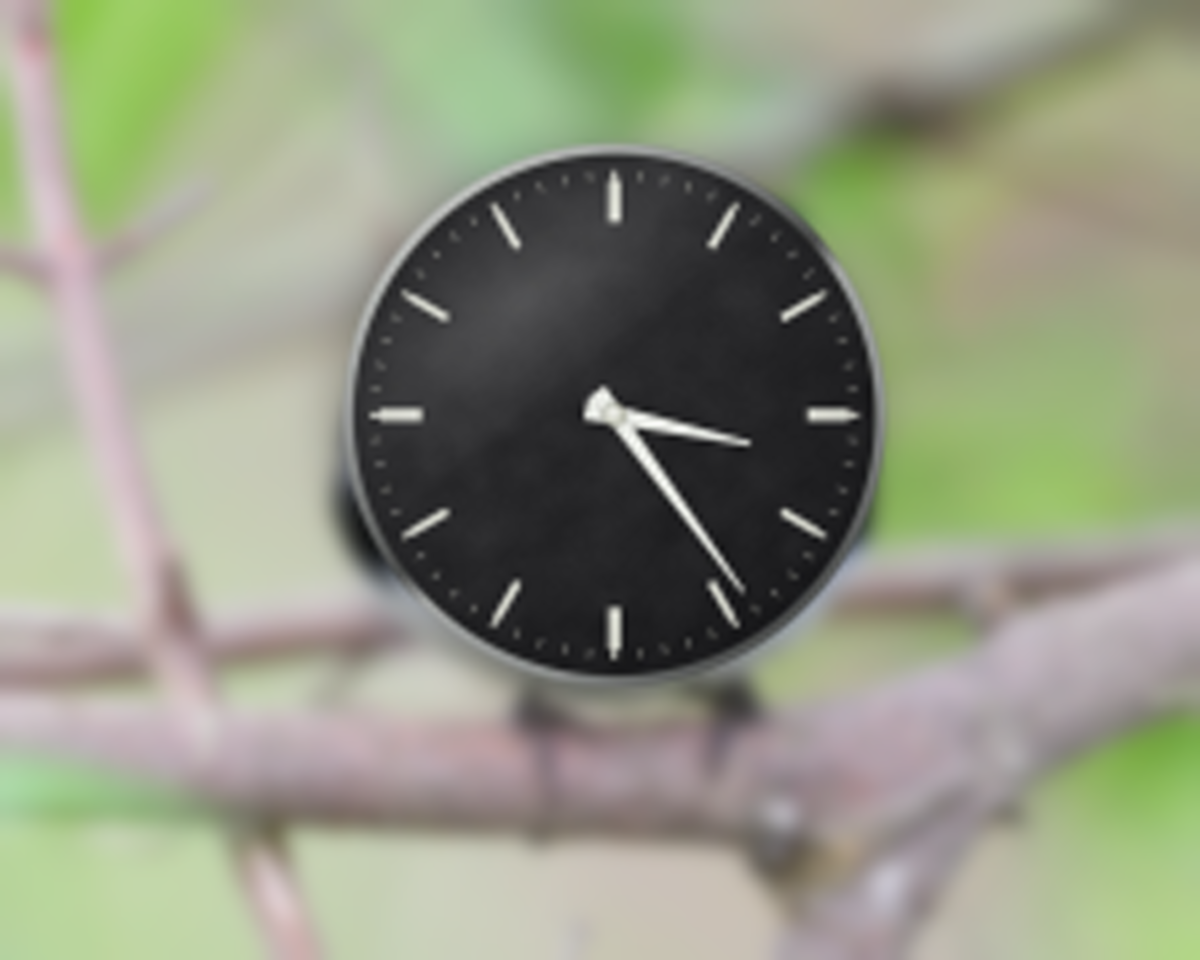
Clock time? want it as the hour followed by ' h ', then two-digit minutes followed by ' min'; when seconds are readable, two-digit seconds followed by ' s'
3 h 24 min
